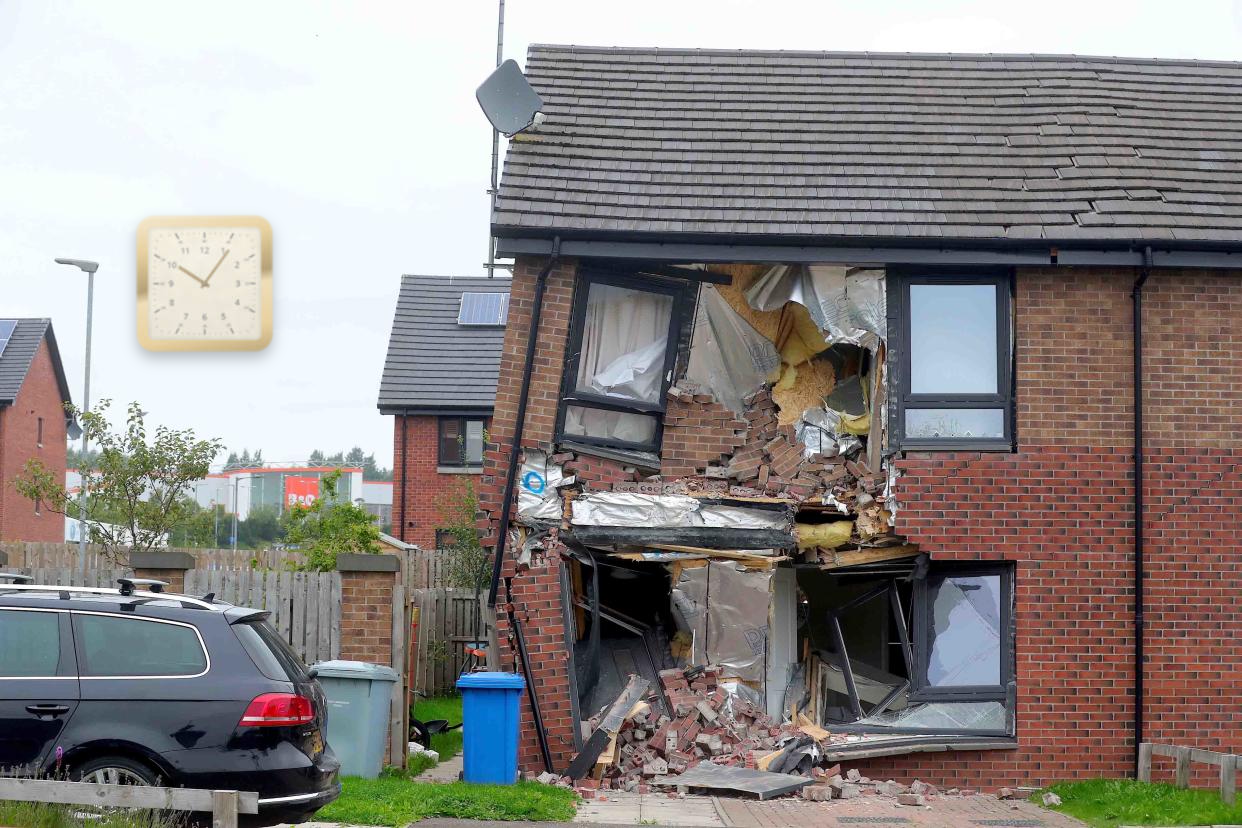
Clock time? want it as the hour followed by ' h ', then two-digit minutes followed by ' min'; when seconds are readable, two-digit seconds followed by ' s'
10 h 06 min
